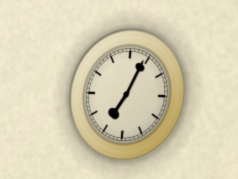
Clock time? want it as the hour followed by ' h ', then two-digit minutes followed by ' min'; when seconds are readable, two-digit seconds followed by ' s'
7 h 04 min
